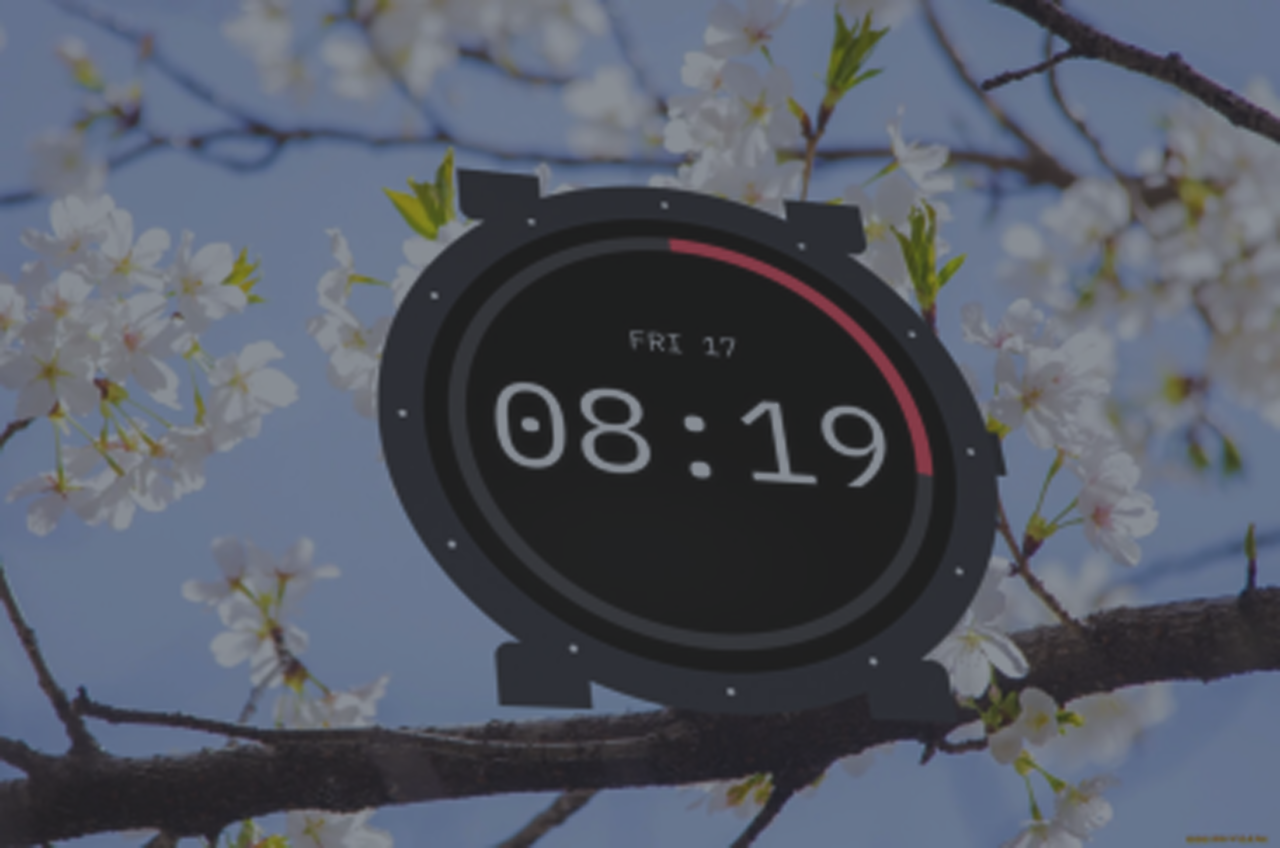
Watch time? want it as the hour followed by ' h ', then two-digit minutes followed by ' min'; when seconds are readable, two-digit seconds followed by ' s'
8 h 19 min
